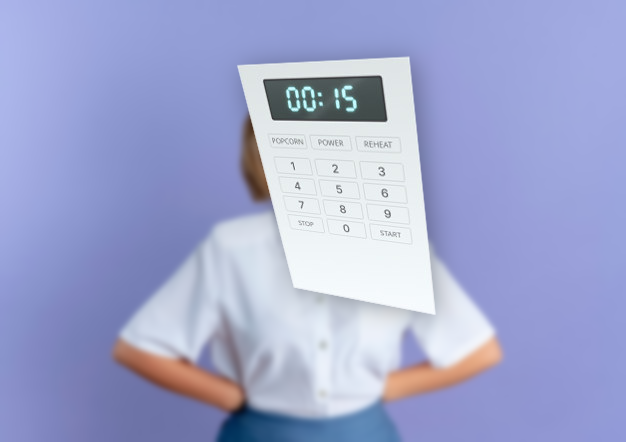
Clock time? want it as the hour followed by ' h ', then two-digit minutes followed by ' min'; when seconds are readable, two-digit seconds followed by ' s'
0 h 15 min
